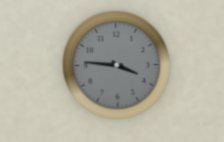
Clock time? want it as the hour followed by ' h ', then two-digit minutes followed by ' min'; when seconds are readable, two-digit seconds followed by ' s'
3 h 46 min
